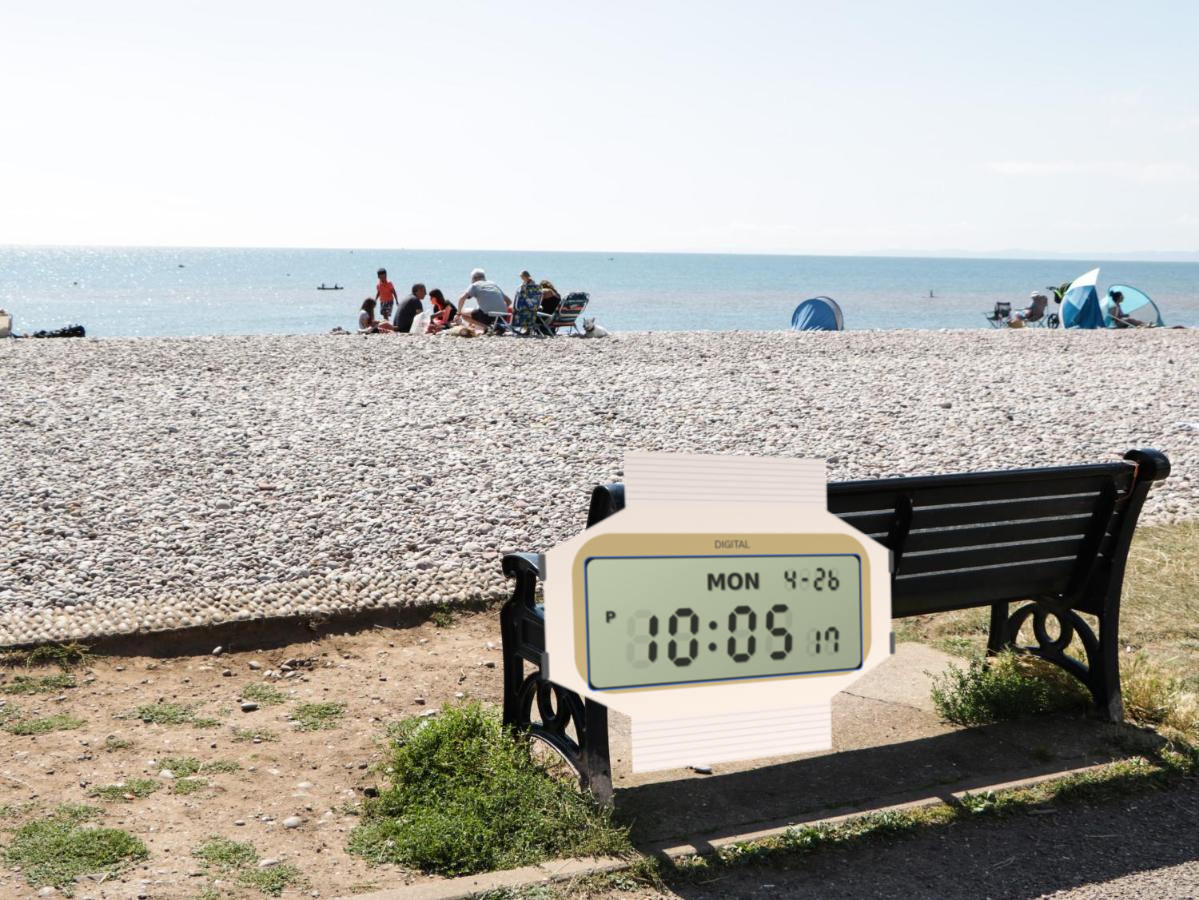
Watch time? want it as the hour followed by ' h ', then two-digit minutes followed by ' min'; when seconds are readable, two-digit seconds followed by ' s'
10 h 05 min 17 s
